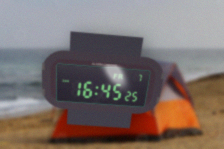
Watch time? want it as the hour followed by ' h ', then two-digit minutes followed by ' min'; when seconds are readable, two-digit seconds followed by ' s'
16 h 45 min 25 s
